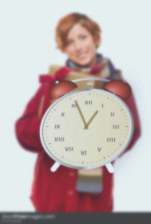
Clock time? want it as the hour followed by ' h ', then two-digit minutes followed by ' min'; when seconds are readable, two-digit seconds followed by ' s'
12 h 56 min
